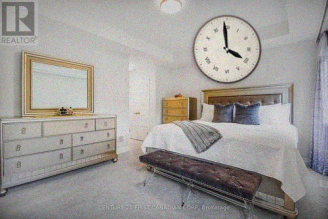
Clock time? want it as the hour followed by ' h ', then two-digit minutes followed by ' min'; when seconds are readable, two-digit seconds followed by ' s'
3 h 59 min
